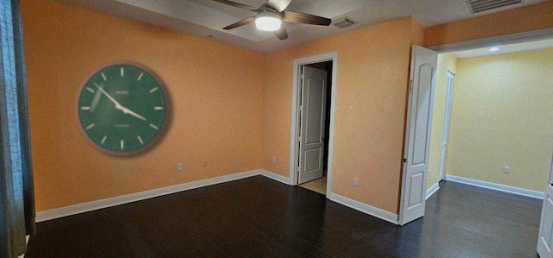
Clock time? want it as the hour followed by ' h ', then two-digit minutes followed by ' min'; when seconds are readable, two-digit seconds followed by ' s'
3 h 52 min
